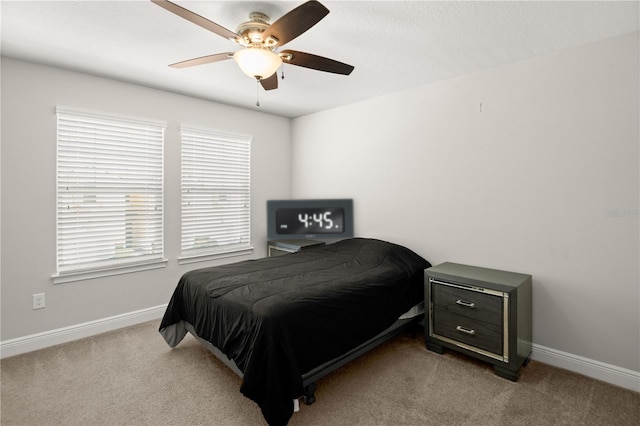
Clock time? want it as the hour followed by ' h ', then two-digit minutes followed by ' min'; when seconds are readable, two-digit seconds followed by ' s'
4 h 45 min
